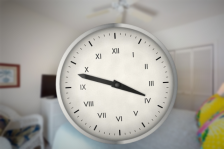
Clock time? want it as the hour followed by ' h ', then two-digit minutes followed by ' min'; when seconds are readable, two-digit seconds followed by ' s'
3 h 48 min
